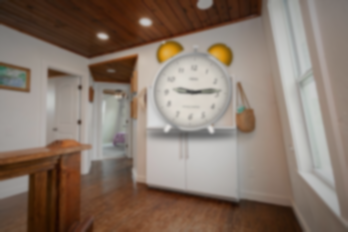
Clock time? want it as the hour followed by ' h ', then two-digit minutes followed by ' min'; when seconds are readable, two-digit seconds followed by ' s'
9 h 14 min
